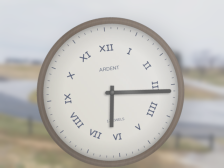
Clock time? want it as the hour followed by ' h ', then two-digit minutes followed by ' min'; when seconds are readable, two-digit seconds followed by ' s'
6 h 16 min
